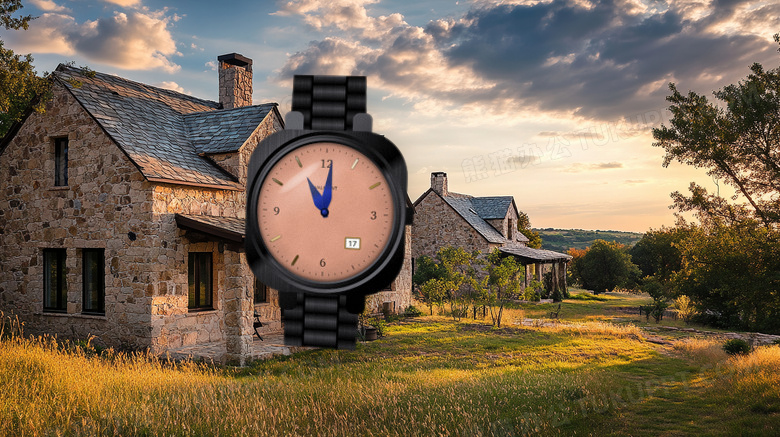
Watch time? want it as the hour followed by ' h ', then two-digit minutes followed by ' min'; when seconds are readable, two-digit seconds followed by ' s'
11 h 01 min
